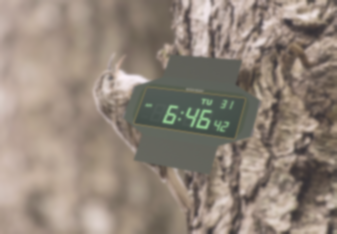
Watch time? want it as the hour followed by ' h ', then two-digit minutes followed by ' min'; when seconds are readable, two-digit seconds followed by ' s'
6 h 46 min
